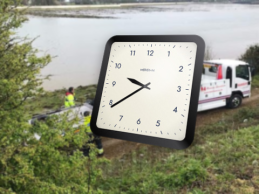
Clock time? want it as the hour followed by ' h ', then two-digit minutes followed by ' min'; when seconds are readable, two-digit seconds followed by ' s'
9 h 39 min
